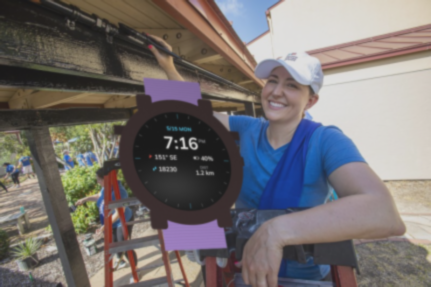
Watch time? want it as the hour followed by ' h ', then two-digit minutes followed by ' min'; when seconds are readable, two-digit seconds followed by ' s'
7 h 16 min
